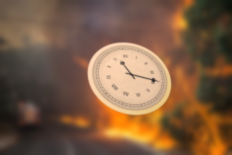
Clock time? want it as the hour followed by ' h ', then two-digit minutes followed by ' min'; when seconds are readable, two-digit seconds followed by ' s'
11 h 19 min
